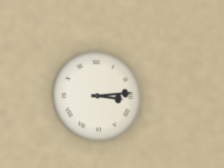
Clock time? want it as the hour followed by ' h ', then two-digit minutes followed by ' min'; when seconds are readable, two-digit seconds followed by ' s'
3 h 14 min
